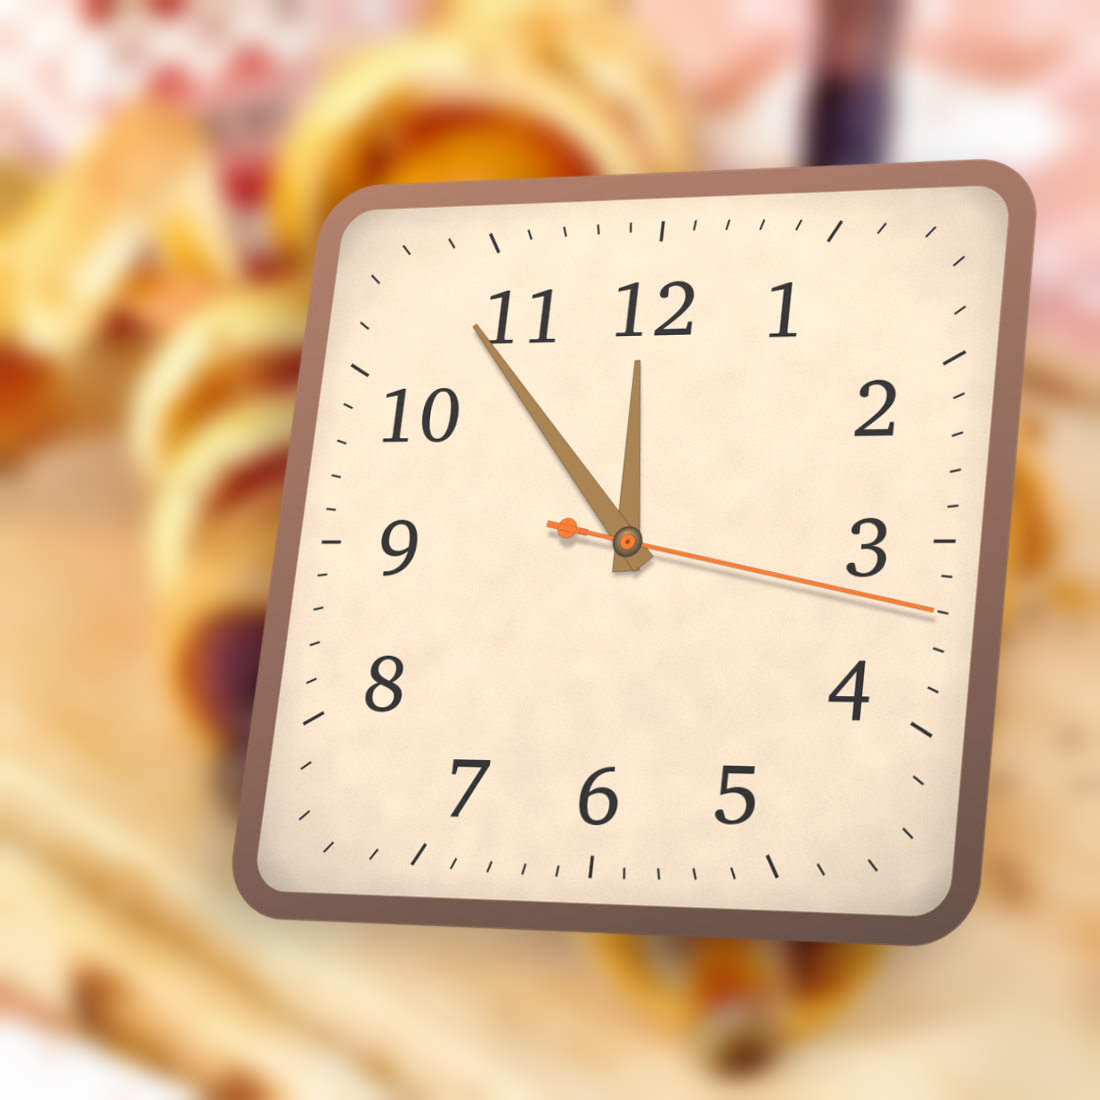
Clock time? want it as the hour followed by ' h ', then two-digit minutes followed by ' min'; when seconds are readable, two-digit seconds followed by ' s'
11 h 53 min 17 s
